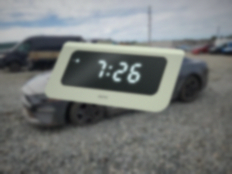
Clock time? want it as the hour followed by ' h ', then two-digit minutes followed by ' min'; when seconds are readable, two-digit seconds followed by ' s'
7 h 26 min
